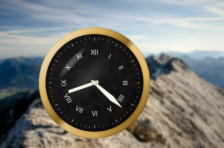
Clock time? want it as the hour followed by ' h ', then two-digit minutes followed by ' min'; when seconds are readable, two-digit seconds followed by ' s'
8 h 22 min
